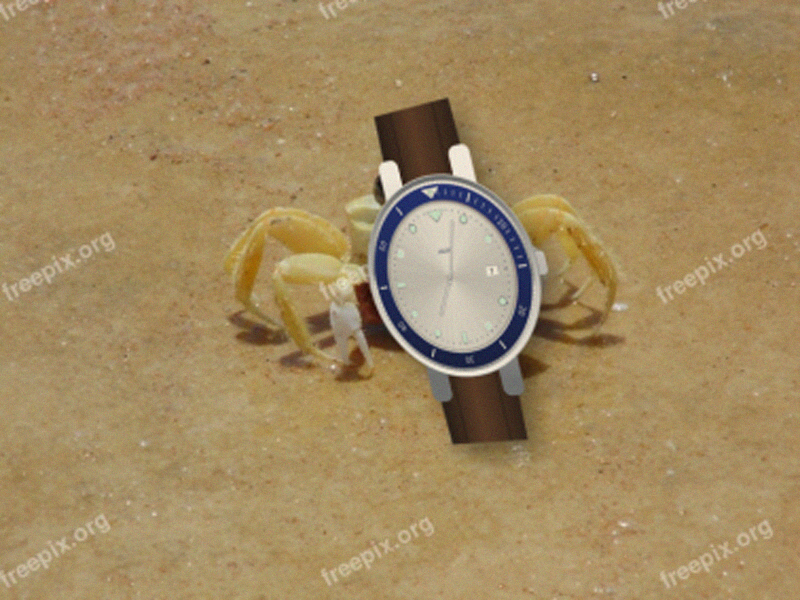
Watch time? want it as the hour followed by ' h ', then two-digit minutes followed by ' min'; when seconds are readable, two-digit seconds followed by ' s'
7 h 03 min
